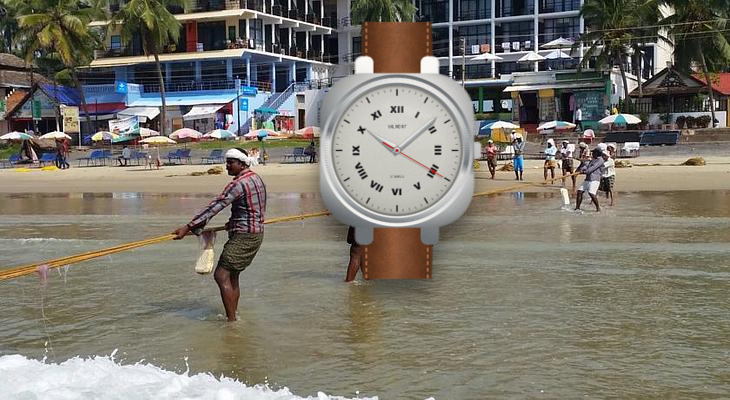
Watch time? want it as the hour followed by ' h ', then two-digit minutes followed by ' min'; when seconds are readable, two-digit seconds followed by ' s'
10 h 08 min 20 s
